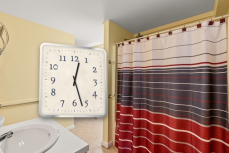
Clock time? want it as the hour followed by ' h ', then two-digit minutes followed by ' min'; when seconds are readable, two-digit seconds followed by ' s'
12 h 27 min
